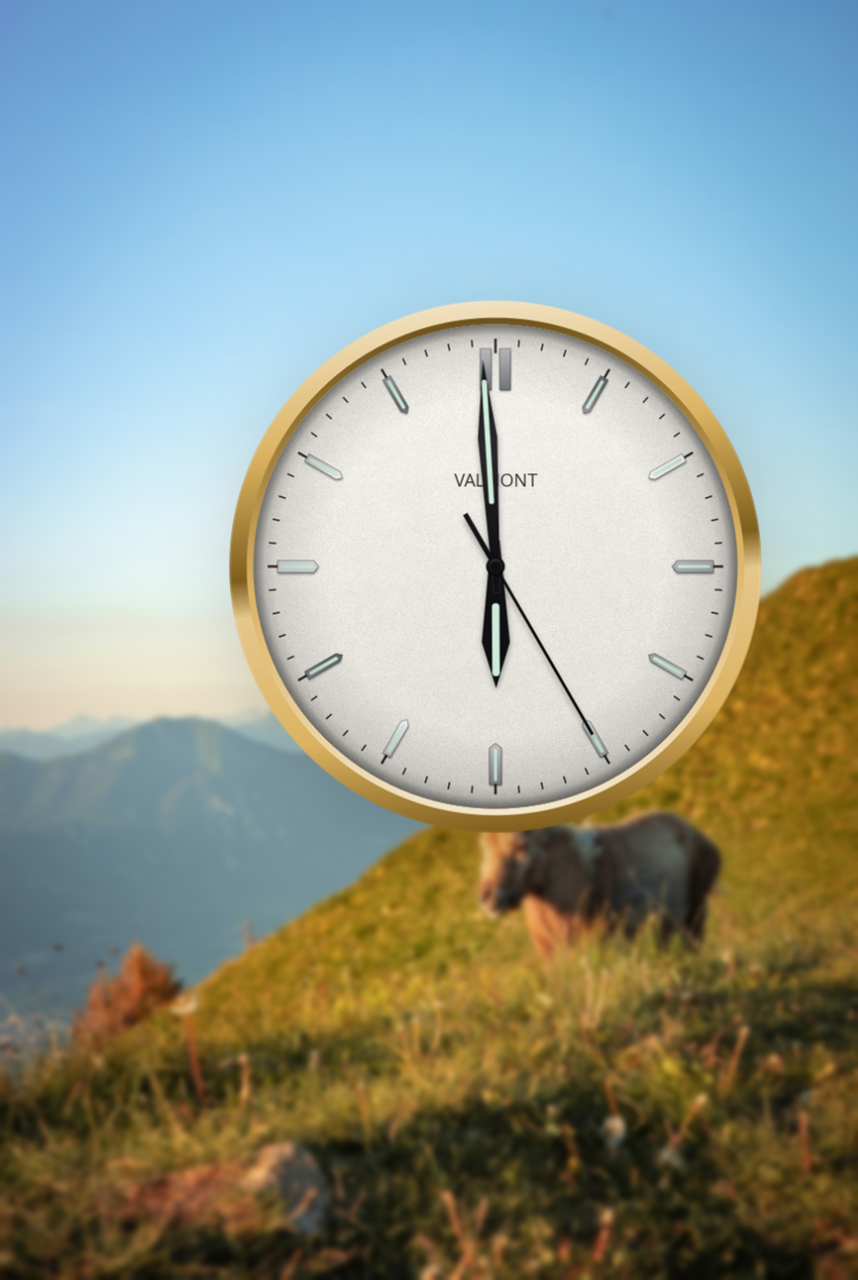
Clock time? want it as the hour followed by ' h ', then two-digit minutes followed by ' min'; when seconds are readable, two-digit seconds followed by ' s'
5 h 59 min 25 s
